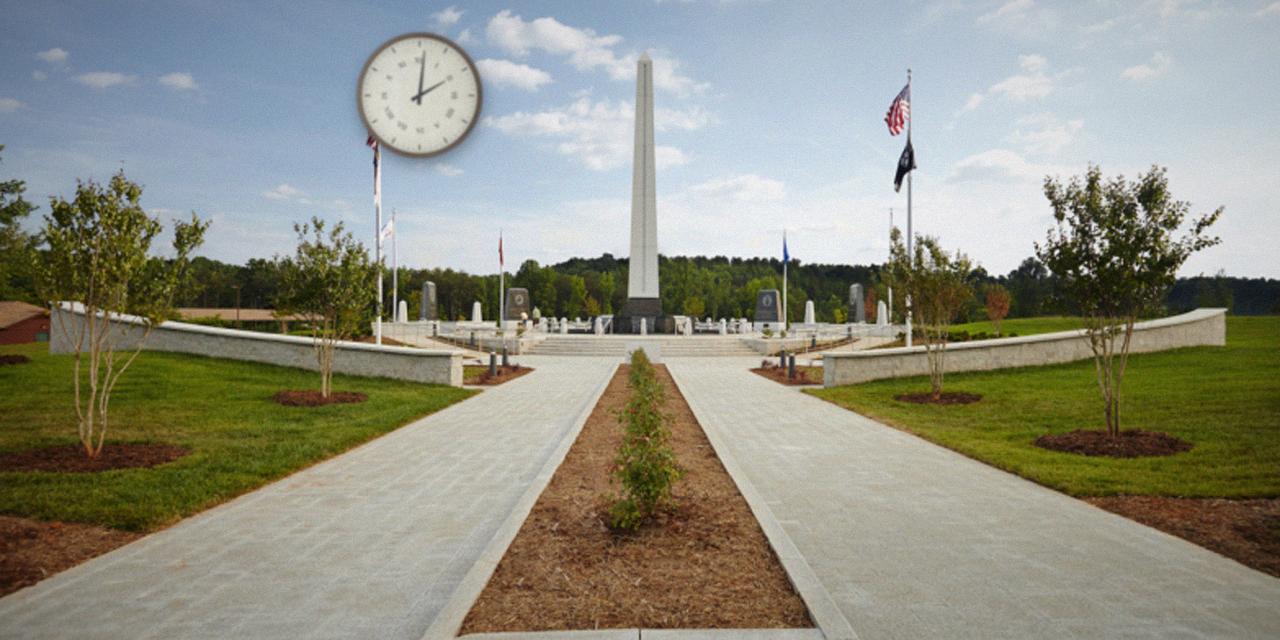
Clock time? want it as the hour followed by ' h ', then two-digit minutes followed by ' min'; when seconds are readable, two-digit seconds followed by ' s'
2 h 01 min
